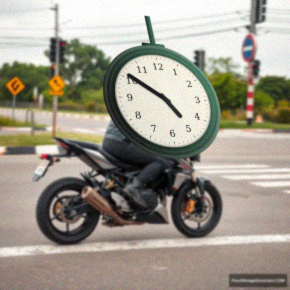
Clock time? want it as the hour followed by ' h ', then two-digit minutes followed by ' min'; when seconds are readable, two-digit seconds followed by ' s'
4 h 51 min
